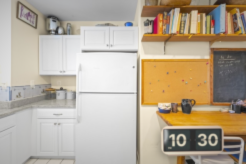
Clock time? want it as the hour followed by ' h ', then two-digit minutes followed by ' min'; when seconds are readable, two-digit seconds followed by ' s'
10 h 30 min
